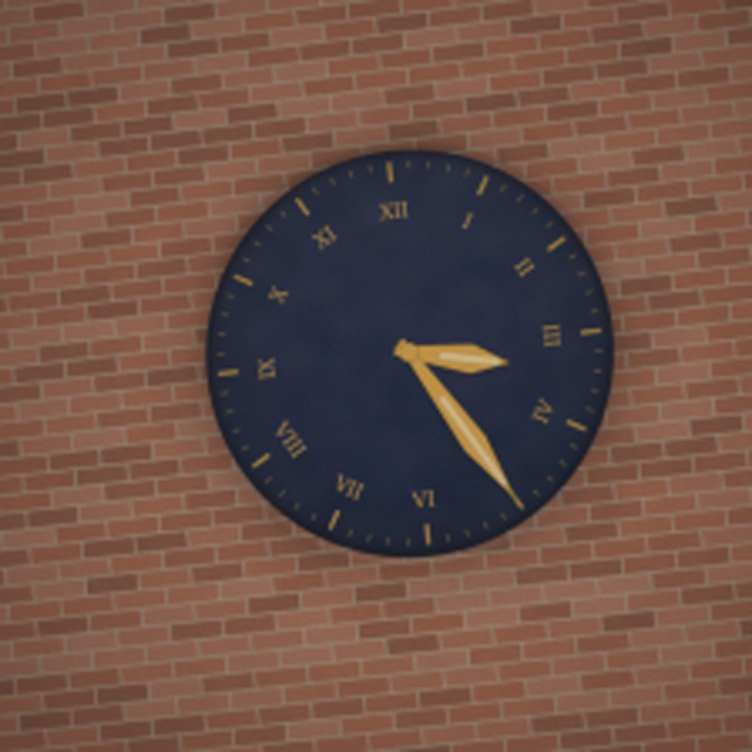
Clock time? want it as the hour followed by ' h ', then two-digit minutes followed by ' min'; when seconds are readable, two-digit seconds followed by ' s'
3 h 25 min
